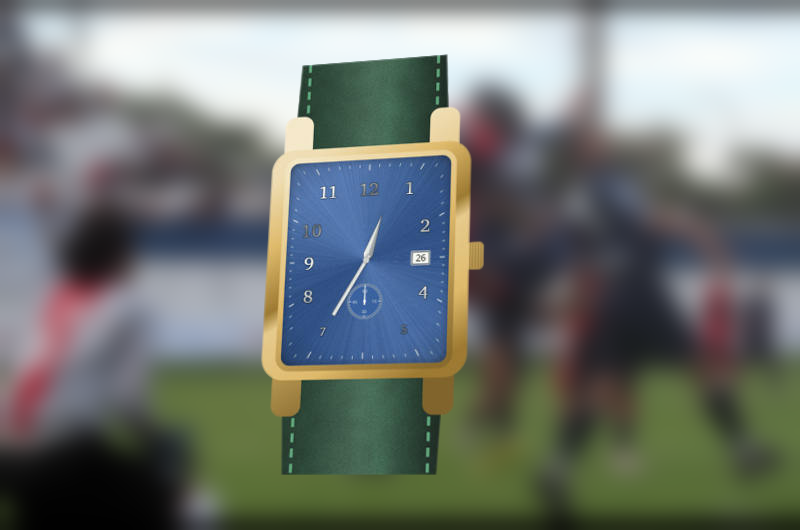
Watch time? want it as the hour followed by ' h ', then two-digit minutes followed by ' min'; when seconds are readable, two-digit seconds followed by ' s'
12 h 35 min
